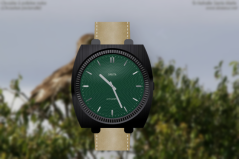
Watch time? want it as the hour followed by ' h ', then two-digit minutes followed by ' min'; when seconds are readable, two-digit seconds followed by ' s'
10 h 26 min
